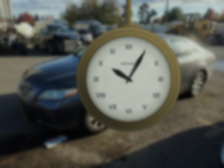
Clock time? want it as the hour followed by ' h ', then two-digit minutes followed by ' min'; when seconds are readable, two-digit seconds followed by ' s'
10 h 05 min
